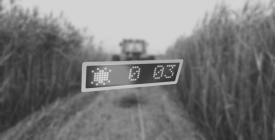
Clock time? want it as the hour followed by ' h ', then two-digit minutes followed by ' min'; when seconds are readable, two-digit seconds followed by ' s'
0 h 03 min
